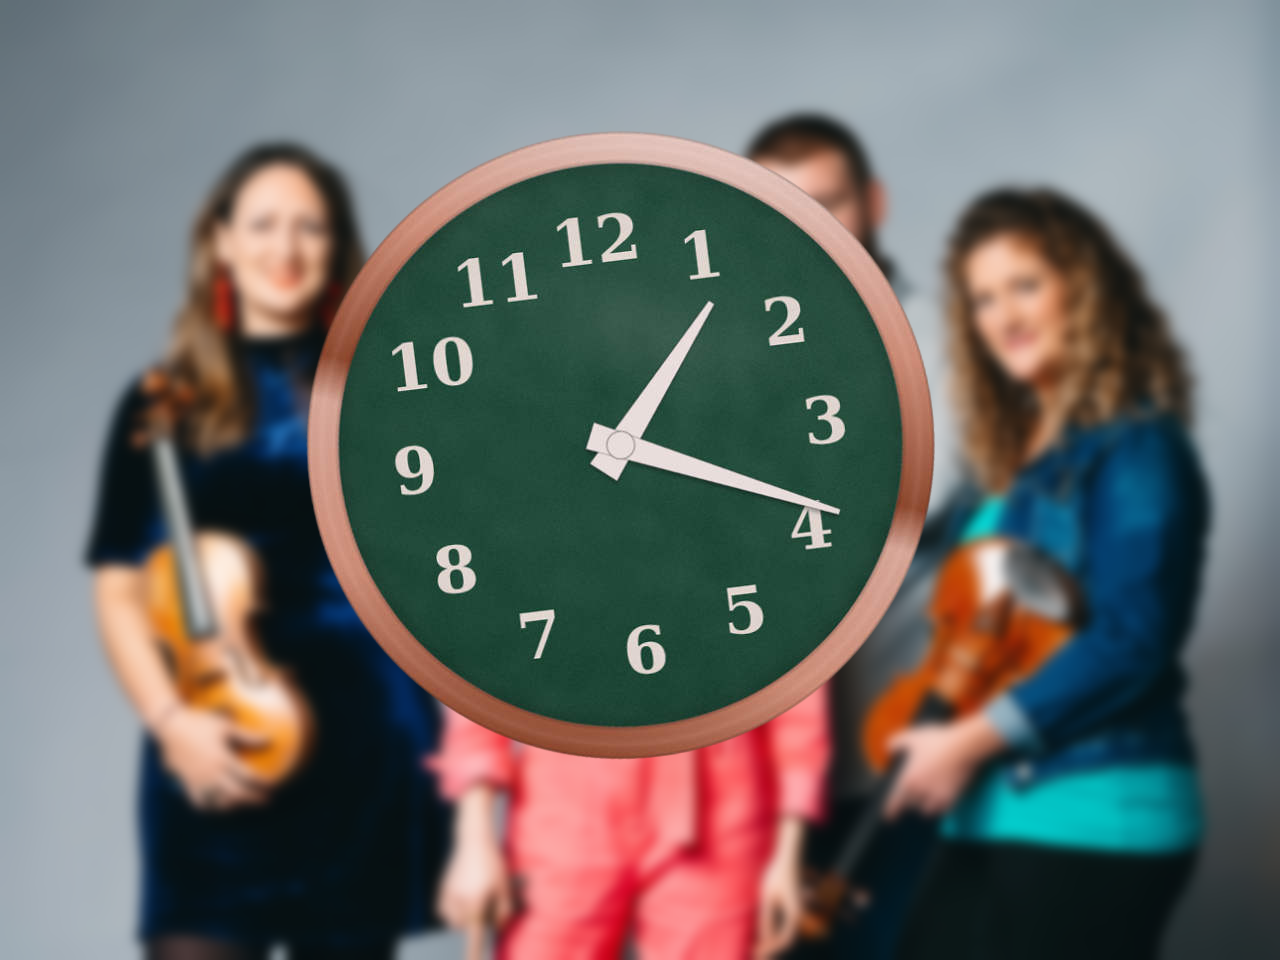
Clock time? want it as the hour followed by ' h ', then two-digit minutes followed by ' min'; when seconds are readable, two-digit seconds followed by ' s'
1 h 19 min
